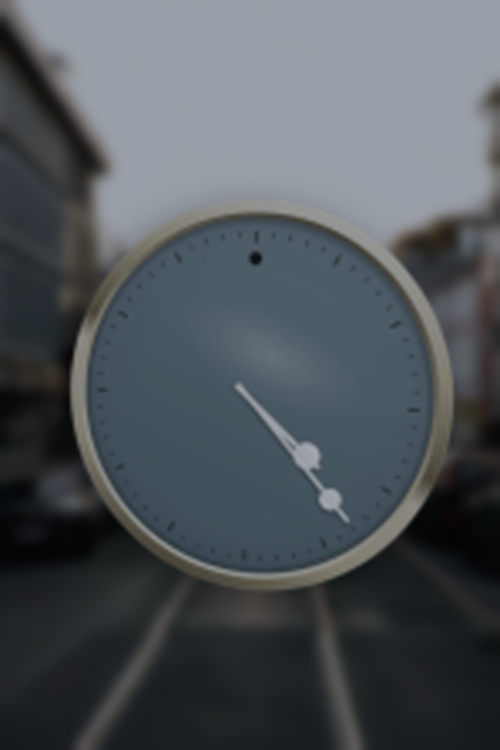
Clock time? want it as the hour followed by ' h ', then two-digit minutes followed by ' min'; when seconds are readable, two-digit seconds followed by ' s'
4 h 23 min
